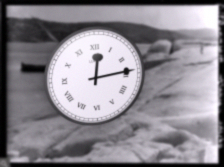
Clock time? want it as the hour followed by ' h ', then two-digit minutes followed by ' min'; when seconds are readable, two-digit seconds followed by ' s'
12 h 14 min
